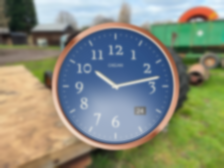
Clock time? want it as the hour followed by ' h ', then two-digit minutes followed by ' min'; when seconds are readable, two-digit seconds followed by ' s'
10 h 13 min
